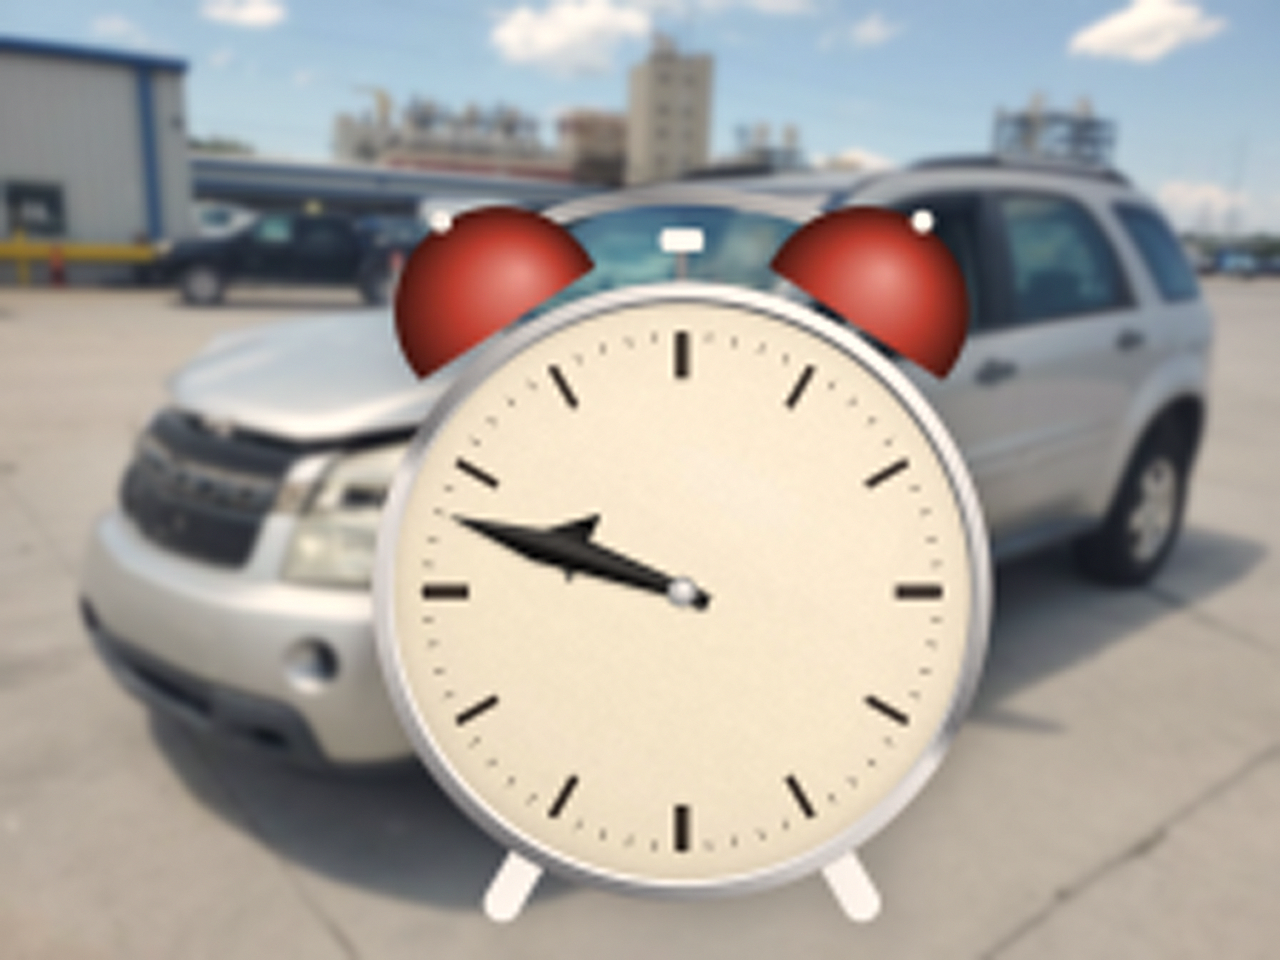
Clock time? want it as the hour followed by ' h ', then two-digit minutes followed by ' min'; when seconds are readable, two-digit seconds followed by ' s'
9 h 48 min
